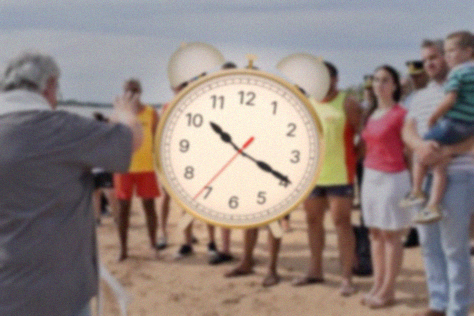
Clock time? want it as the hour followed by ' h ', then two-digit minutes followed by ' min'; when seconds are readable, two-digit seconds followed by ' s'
10 h 19 min 36 s
